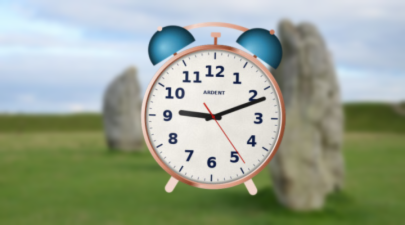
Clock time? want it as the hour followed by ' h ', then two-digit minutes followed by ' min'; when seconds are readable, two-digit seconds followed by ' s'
9 h 11 min 24 s
